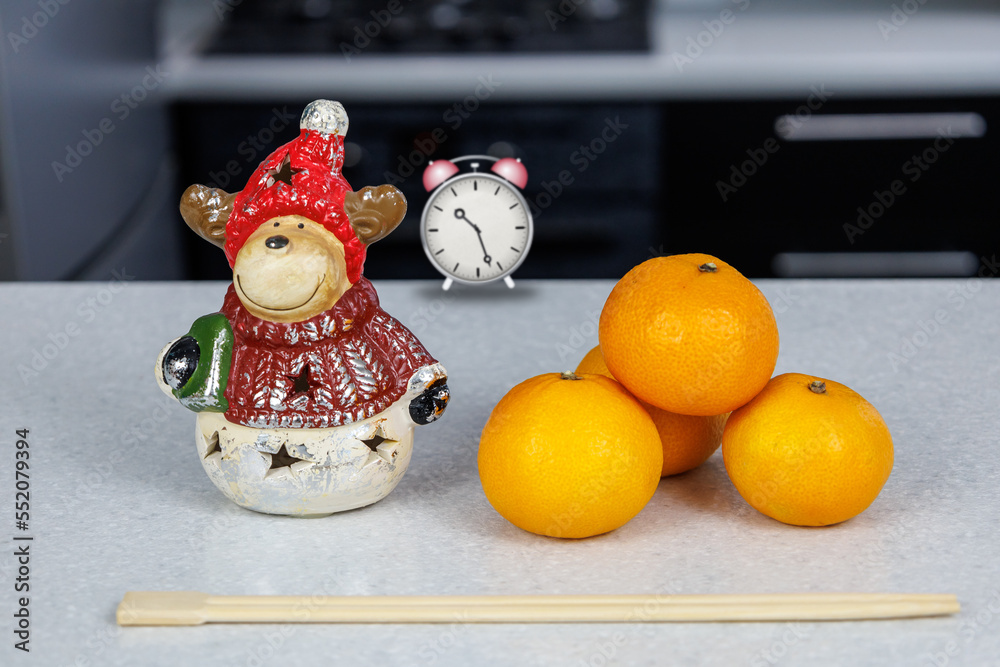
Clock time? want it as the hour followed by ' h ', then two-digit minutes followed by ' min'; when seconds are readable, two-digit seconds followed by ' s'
10 h 27 min
